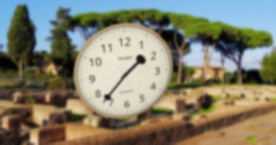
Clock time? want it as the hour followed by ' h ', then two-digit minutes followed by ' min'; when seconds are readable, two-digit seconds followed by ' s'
1 h 37 min
